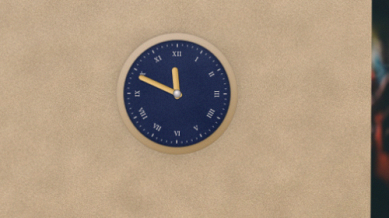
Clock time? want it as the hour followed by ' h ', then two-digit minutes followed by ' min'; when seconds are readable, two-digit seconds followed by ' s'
11 h 49 min
